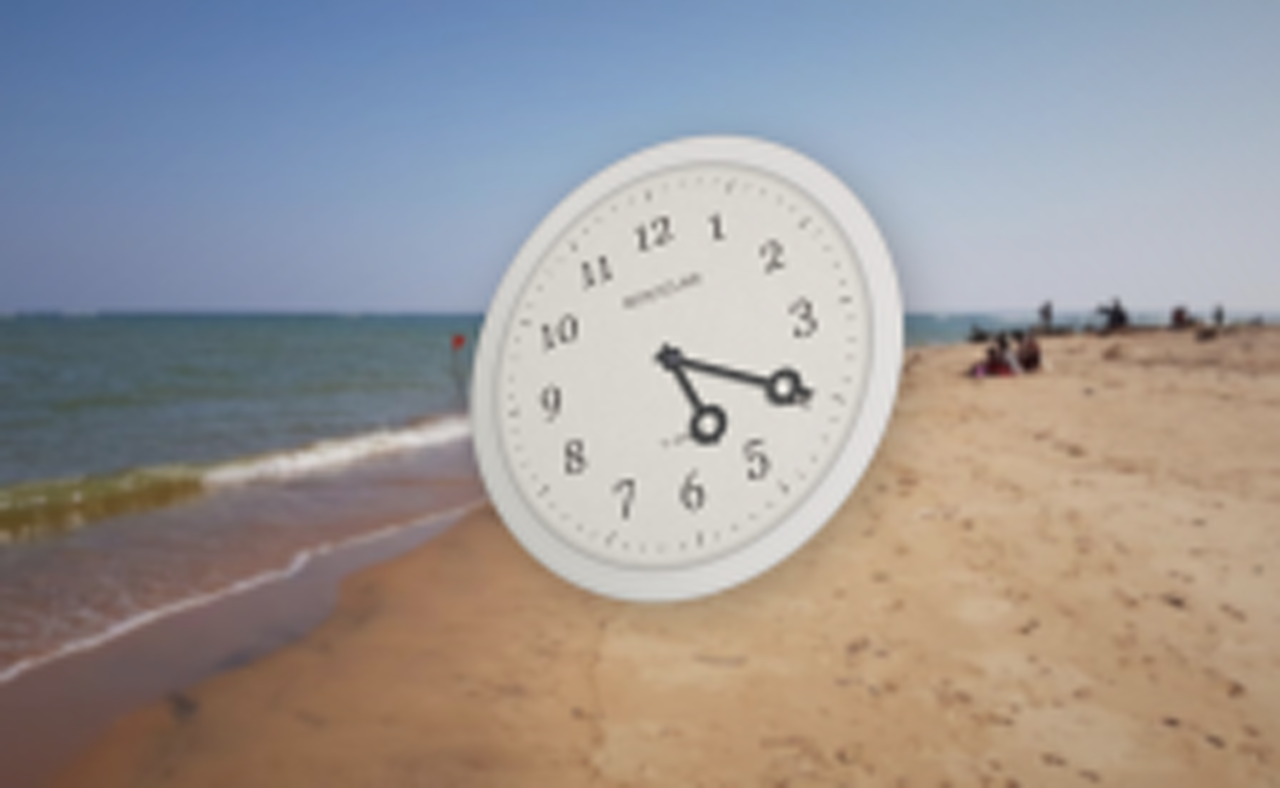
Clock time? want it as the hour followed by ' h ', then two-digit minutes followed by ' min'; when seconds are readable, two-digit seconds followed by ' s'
5 h 20 min
